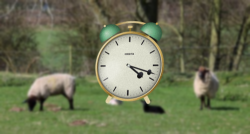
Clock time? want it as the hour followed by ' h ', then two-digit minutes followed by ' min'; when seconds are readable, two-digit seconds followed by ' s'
4 h 18 min
